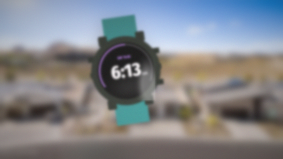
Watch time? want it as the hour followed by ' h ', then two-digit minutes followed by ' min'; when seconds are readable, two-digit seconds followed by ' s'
6 h 13 min
